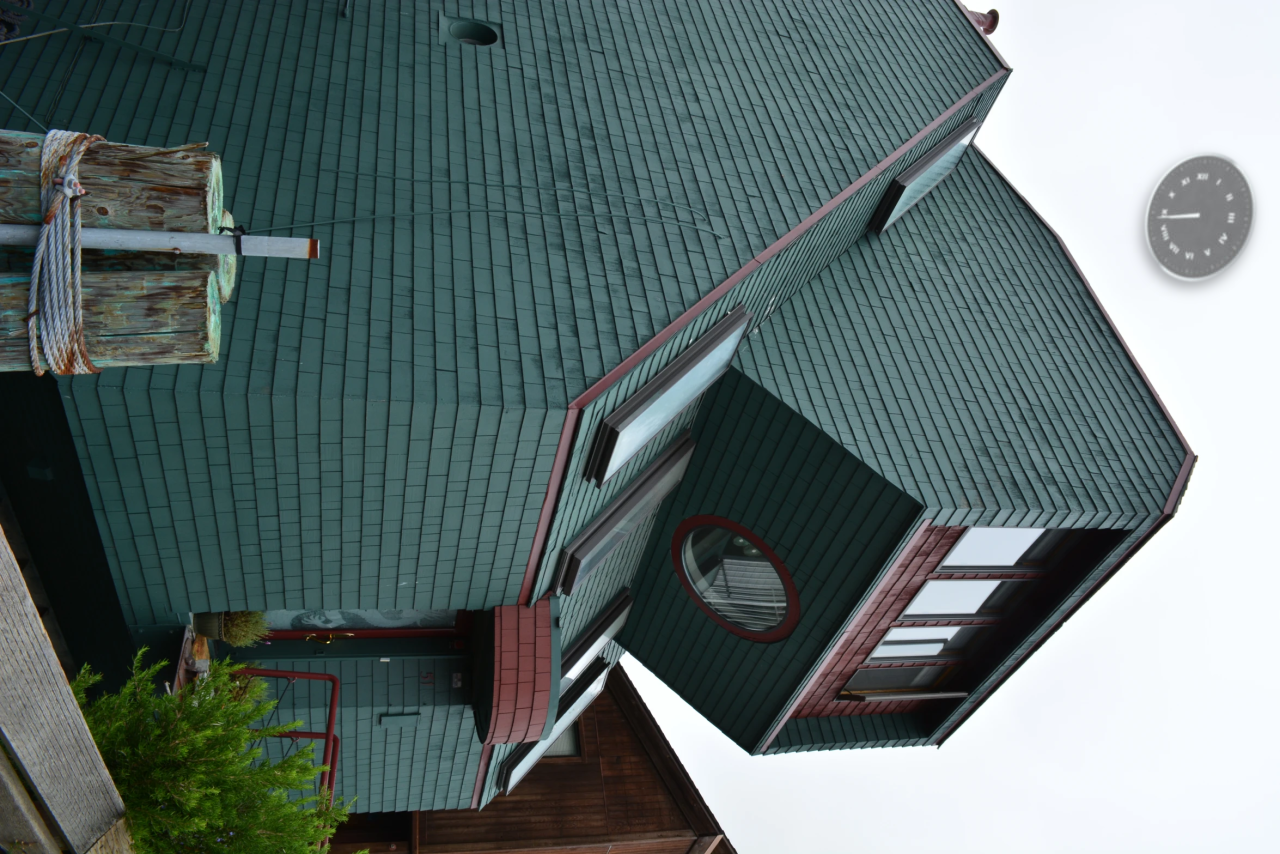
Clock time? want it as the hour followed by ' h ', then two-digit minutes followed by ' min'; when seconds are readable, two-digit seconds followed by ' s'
8 h 44 min
